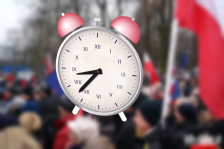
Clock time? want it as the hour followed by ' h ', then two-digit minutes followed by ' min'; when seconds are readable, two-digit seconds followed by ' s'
8 h 37 min
